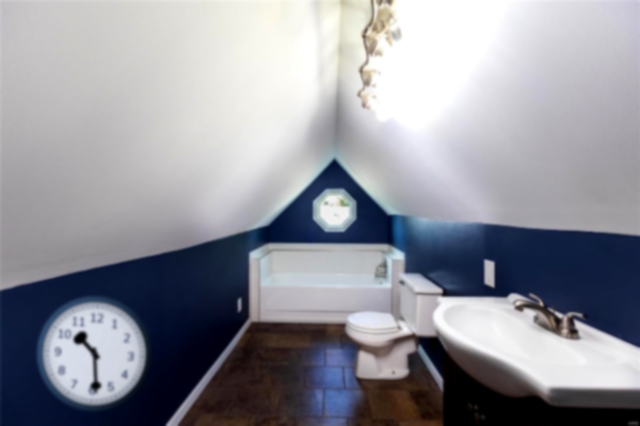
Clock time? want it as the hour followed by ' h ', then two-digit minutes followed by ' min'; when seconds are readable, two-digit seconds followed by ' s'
10 h 29 min
